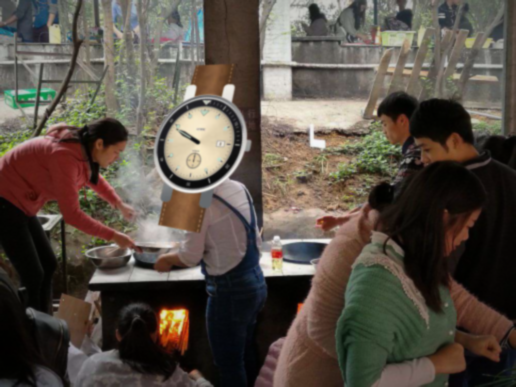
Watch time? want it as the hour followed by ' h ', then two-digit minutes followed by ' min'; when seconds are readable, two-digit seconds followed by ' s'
9 h 49 min
